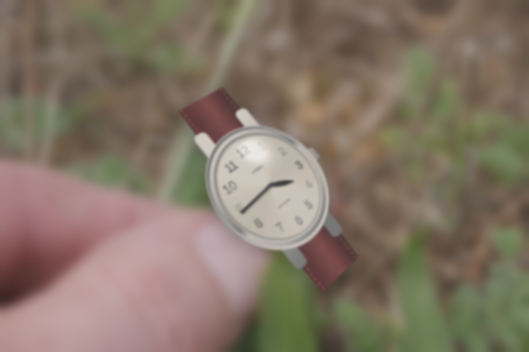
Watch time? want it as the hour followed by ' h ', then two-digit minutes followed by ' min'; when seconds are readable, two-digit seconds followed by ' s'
3 h 44 min
